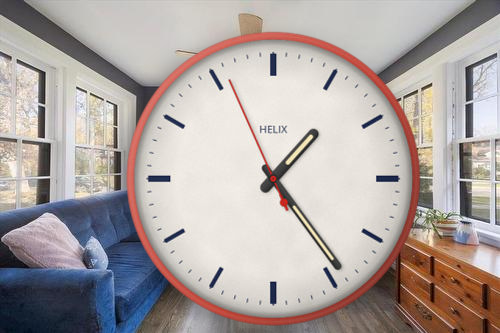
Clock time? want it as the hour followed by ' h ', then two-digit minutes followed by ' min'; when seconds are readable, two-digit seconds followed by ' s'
1 h 23 min 56 s
